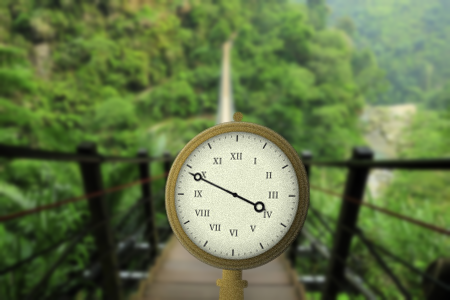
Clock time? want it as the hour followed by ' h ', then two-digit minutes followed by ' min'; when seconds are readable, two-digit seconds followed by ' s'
3 h 49 min
